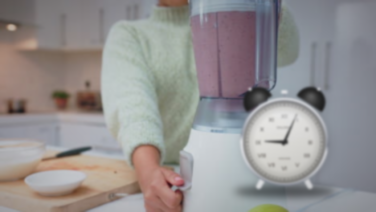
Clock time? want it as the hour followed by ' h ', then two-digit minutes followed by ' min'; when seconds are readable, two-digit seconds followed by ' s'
9 h 04 min
